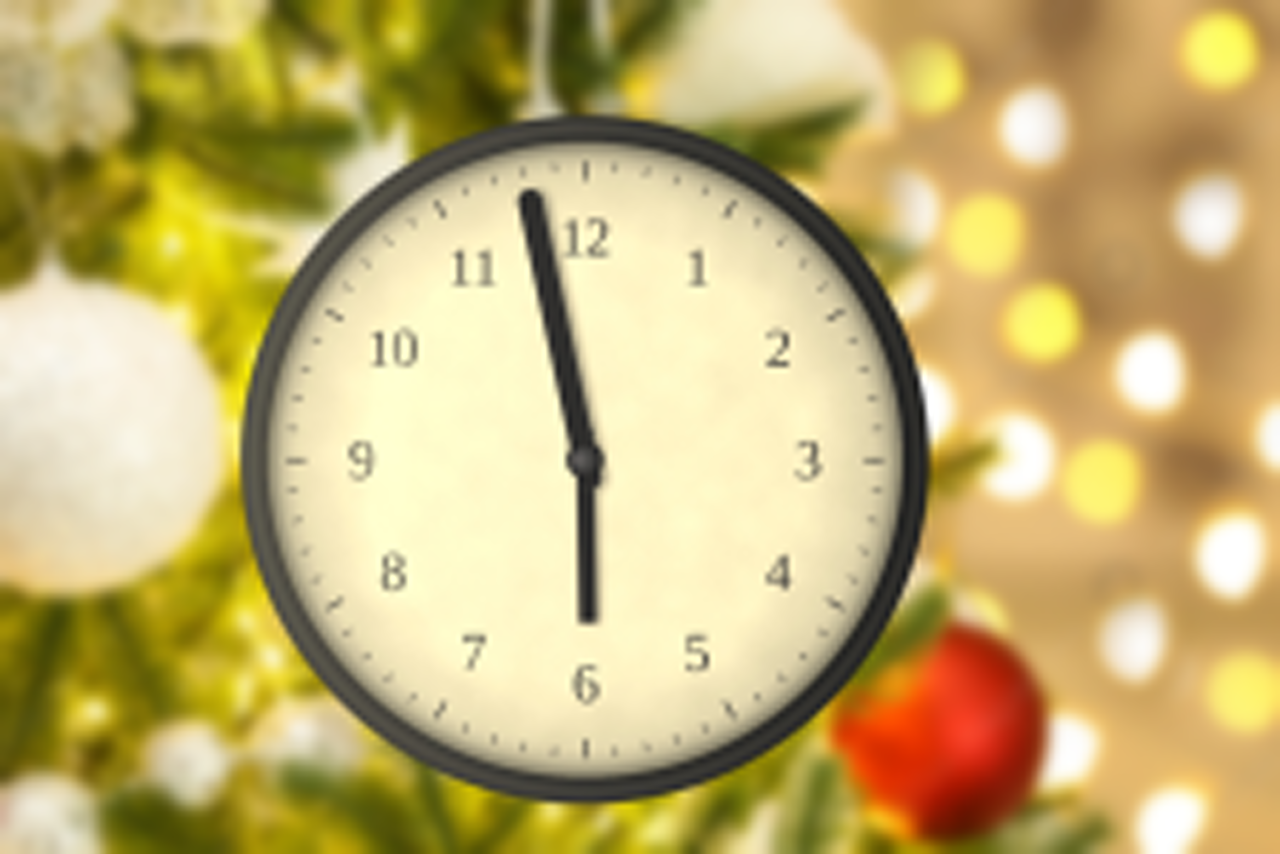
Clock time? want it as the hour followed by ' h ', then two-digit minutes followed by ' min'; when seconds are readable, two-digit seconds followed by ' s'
5 h 58 min
